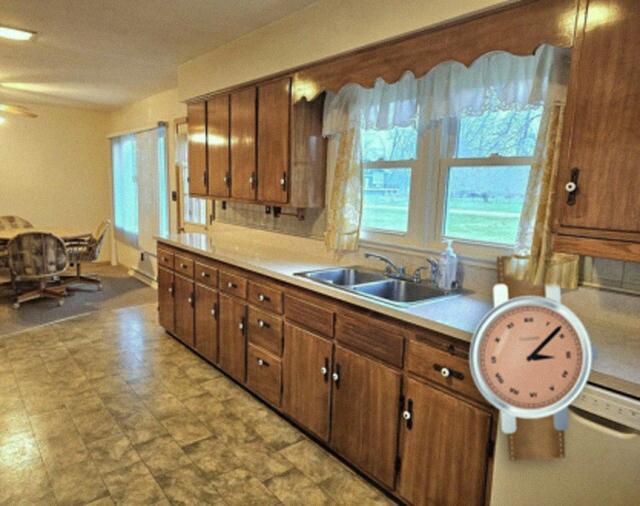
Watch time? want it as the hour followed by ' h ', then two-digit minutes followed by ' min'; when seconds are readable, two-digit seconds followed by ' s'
3 h 08 min
